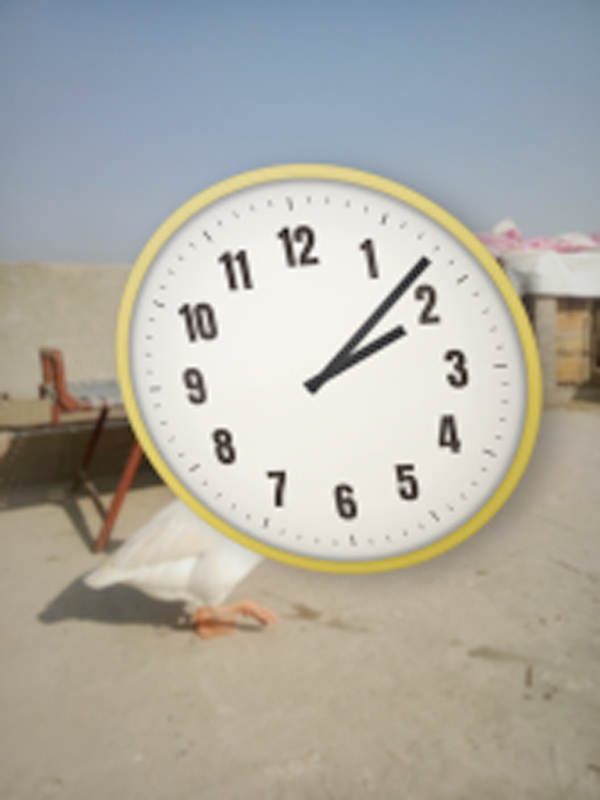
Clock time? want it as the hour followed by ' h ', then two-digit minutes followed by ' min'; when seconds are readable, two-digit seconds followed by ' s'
2 h 08 min
